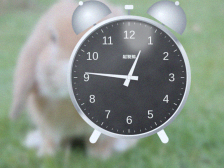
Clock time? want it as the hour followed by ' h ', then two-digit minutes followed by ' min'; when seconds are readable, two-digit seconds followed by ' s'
12 h 46 min
